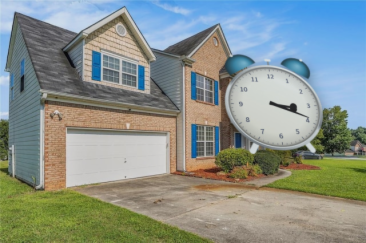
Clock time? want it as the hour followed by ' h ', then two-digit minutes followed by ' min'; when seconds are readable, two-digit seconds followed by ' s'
3 h 19 min
